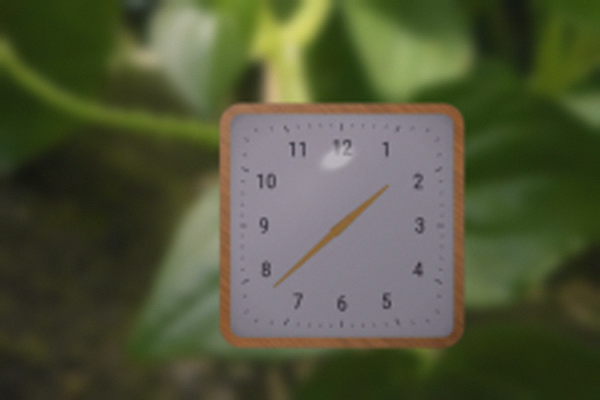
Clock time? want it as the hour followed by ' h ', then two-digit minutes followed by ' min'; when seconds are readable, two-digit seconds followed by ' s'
1 h 38 min
